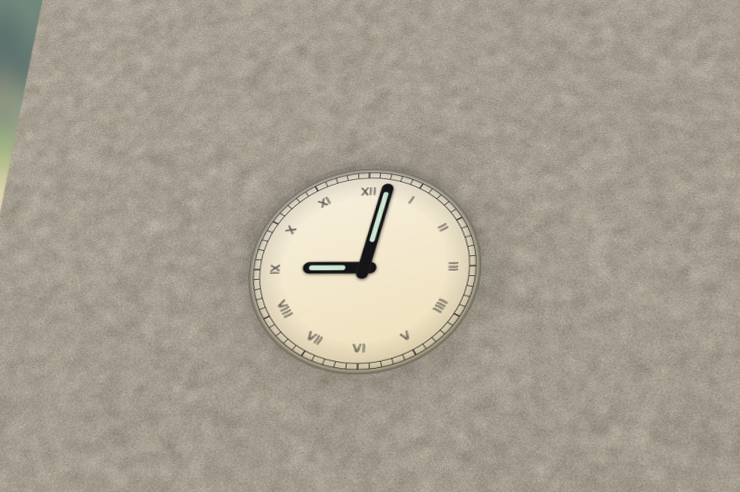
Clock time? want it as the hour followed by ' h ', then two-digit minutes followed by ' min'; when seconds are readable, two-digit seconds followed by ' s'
9 h 02 min
